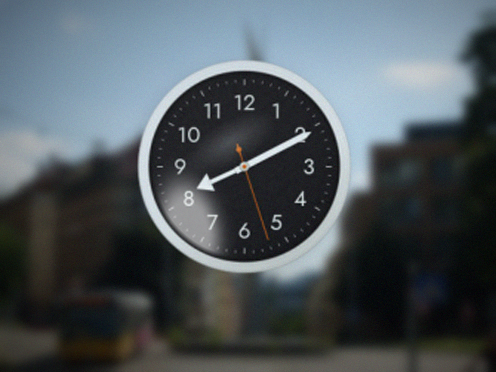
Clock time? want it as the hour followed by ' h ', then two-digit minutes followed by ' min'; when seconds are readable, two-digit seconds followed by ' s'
8 h 10 min 27 s
